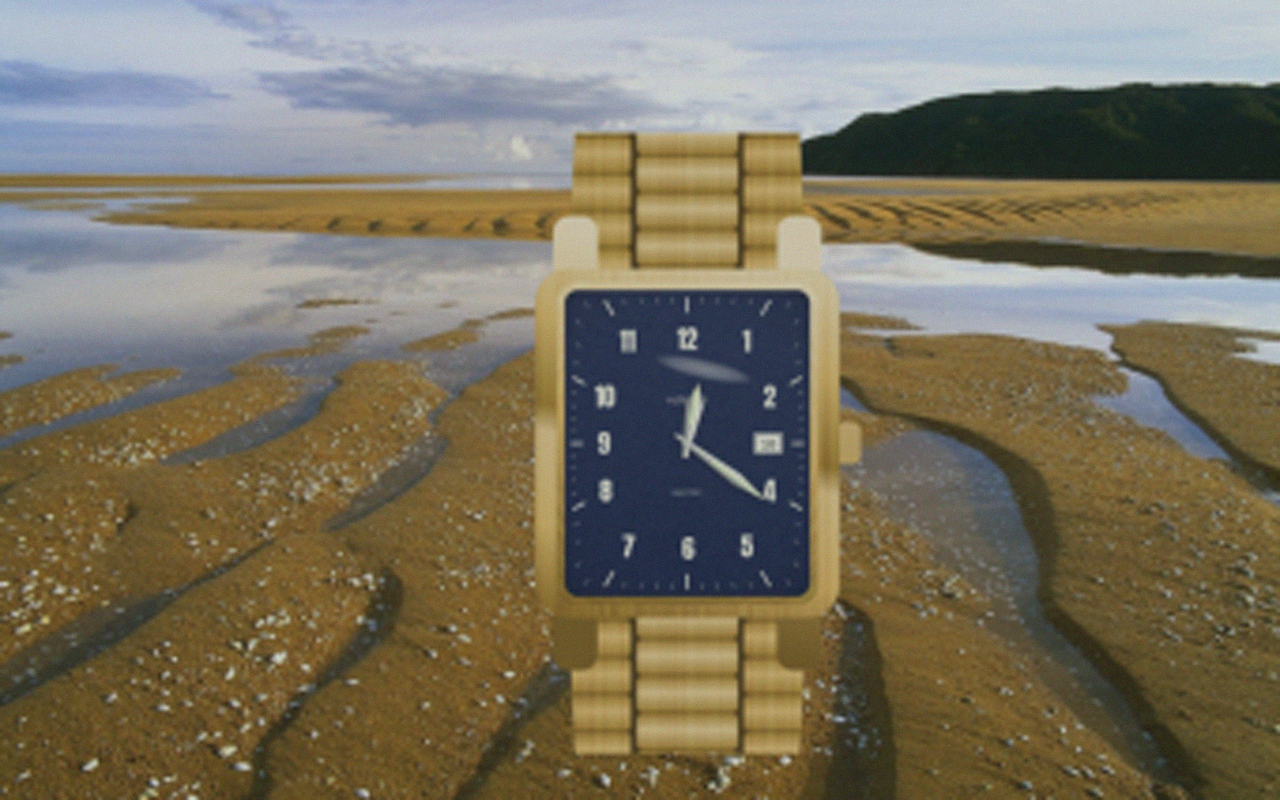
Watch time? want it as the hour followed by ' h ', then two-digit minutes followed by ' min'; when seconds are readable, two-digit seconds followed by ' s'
12 h 21 min
